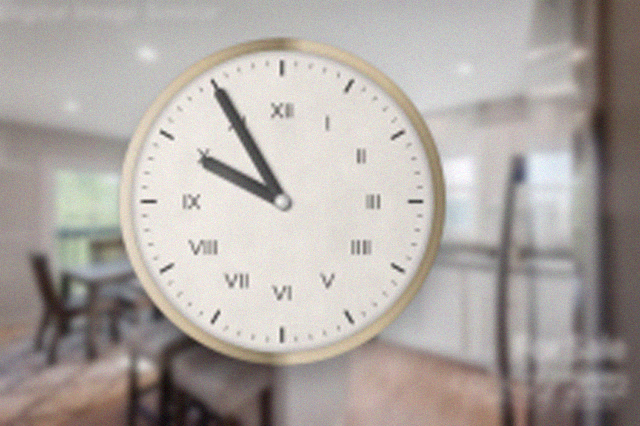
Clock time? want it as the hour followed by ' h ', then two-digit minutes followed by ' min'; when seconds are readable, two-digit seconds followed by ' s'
9 h 55 min
